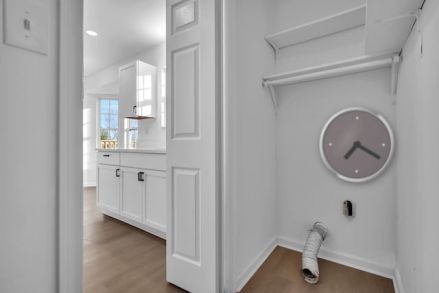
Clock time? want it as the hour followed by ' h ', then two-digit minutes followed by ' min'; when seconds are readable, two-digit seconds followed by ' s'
7 h 20 min
